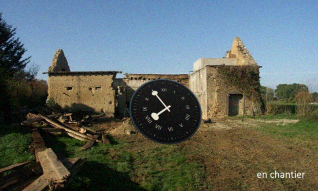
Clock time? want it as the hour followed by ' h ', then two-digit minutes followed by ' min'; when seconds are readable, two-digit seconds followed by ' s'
7 h 55 min
